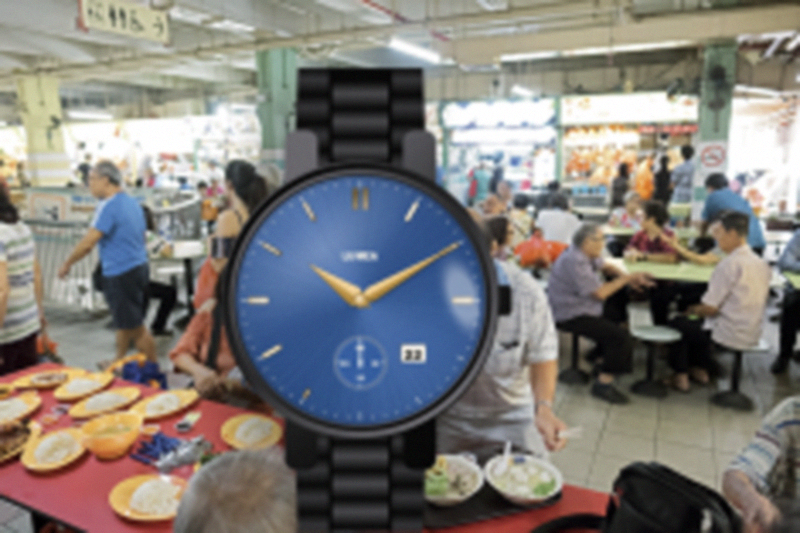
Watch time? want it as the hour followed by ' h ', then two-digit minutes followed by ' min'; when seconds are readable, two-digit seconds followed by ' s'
10 h 10 min
